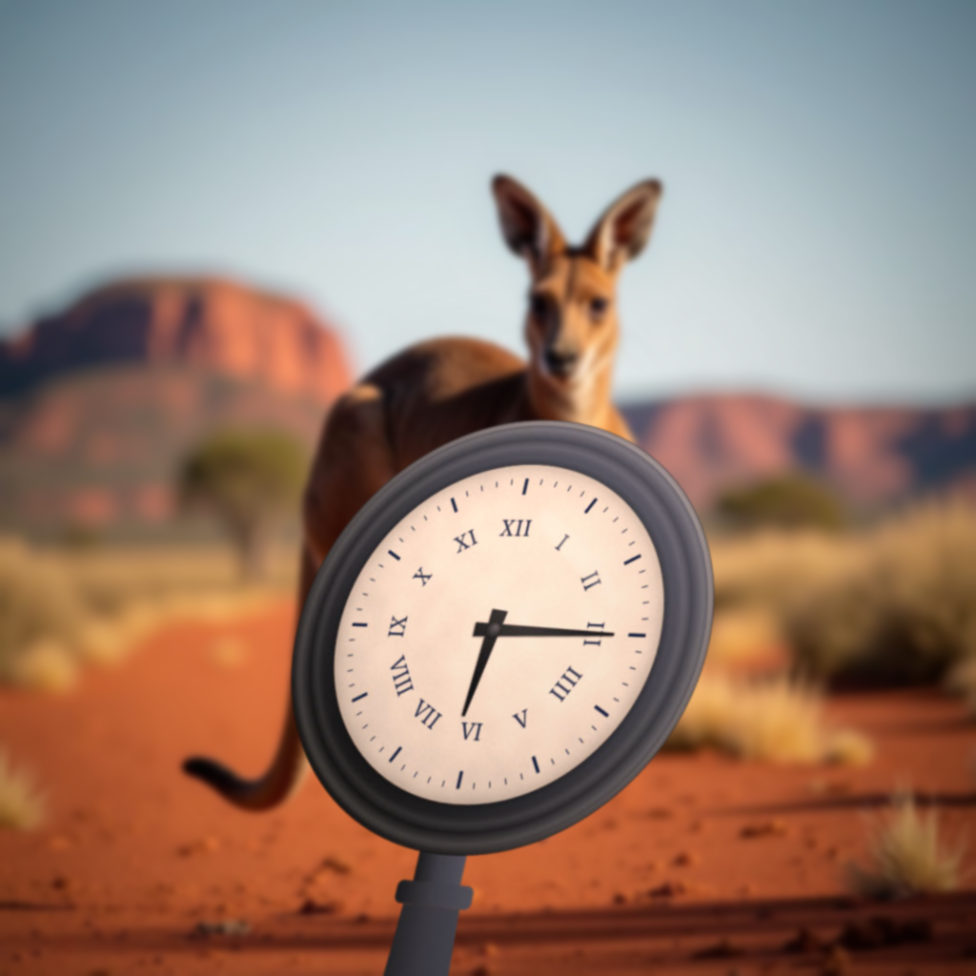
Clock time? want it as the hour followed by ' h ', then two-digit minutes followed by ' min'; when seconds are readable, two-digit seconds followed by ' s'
6 h 15 min
